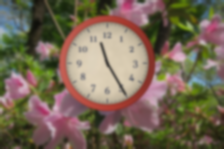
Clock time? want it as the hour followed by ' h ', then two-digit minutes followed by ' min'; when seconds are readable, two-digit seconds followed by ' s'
11 h 25 min
